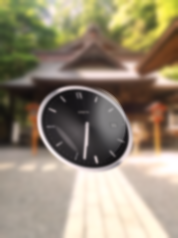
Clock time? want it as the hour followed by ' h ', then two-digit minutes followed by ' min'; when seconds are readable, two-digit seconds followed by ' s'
6 h 33 min
